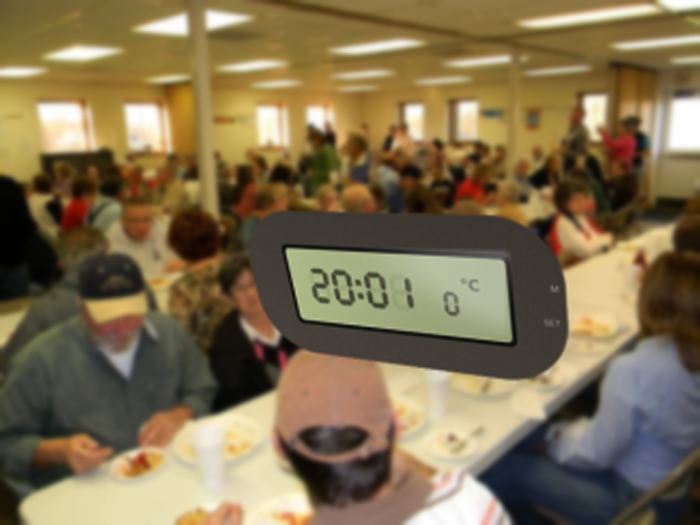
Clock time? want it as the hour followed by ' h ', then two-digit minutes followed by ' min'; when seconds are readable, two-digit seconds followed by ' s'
20 h 01 min
